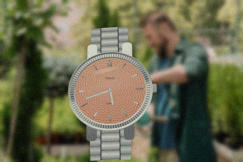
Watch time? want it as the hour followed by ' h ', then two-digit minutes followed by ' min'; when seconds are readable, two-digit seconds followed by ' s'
5 h 42 min
